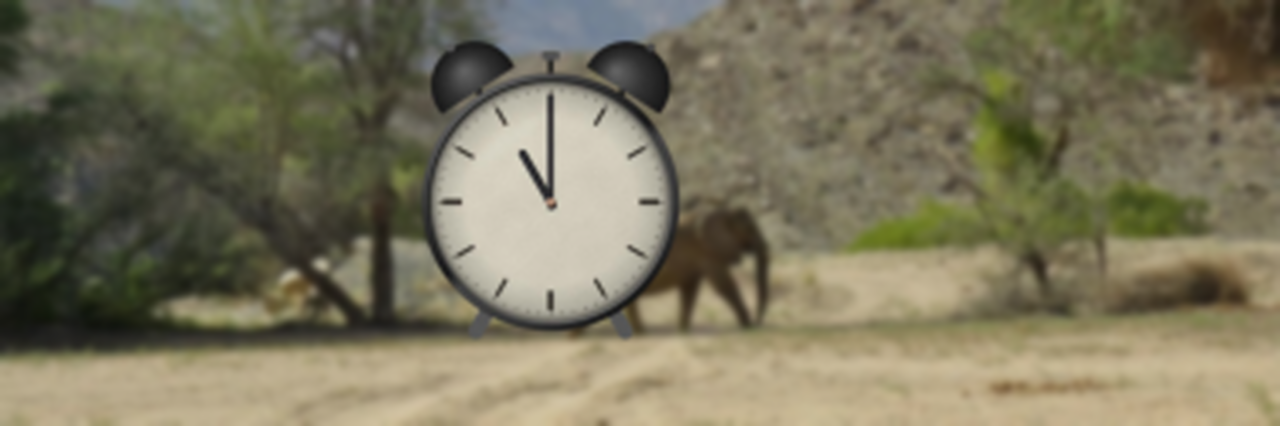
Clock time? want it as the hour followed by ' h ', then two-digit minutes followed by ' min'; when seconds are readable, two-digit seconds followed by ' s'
11 h 00 min
